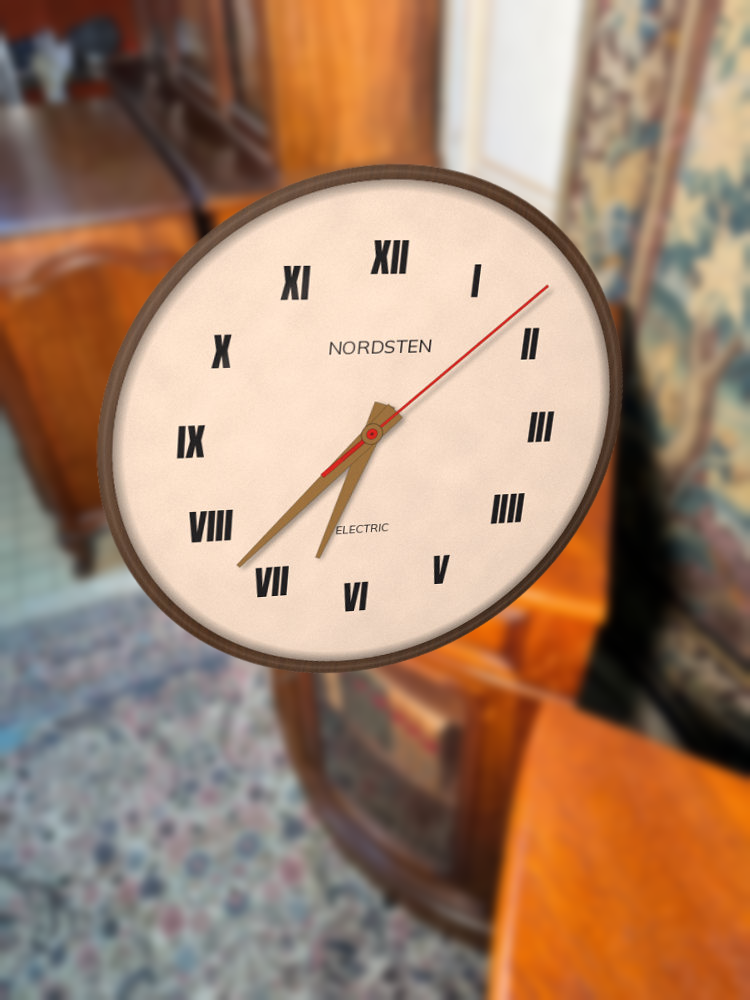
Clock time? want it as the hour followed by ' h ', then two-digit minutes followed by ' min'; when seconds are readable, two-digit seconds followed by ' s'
6 h 37 min 08 s
